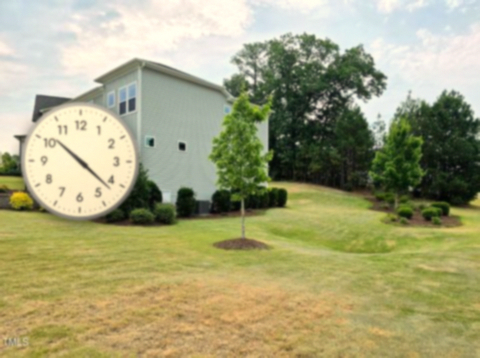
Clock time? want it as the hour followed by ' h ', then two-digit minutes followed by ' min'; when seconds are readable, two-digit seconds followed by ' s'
10 h 22 min
